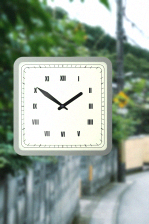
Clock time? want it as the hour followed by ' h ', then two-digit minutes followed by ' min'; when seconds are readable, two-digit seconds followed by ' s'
1 h 51 min
